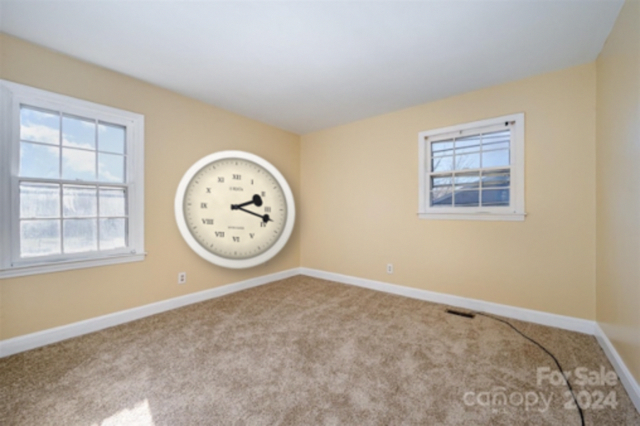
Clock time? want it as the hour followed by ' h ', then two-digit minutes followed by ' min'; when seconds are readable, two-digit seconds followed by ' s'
2 h 18 min
